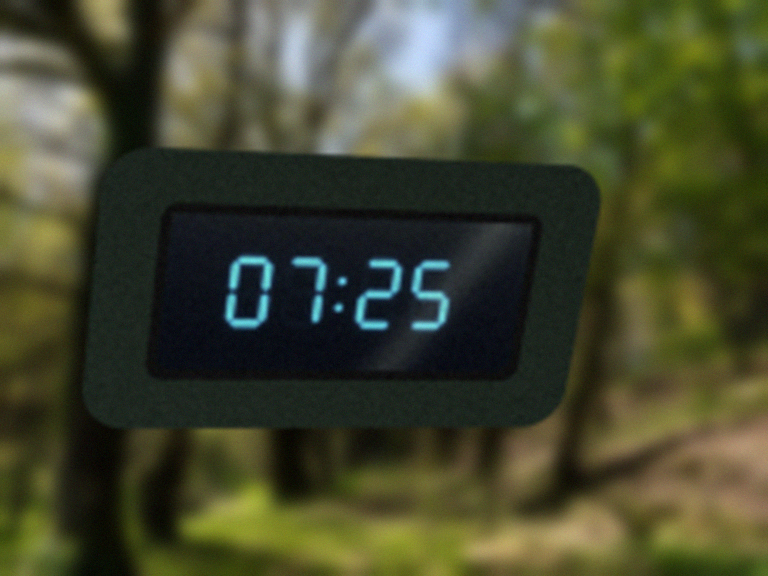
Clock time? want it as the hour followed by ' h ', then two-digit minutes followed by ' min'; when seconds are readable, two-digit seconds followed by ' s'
7 h 25 min
